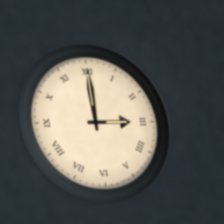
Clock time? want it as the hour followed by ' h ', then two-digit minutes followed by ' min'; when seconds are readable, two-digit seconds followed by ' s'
3 h 00 min
